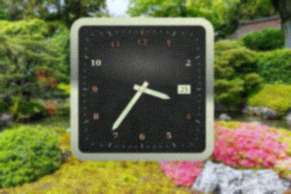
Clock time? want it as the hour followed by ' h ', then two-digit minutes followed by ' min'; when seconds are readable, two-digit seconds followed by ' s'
3 h 36 min
